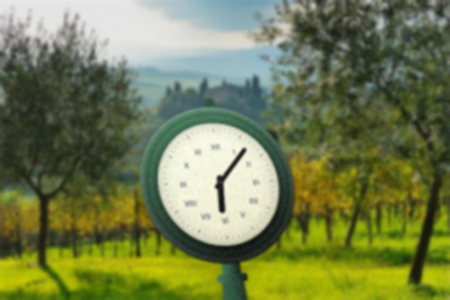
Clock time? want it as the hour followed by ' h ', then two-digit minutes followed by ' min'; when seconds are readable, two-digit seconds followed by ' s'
6 h 07 min
